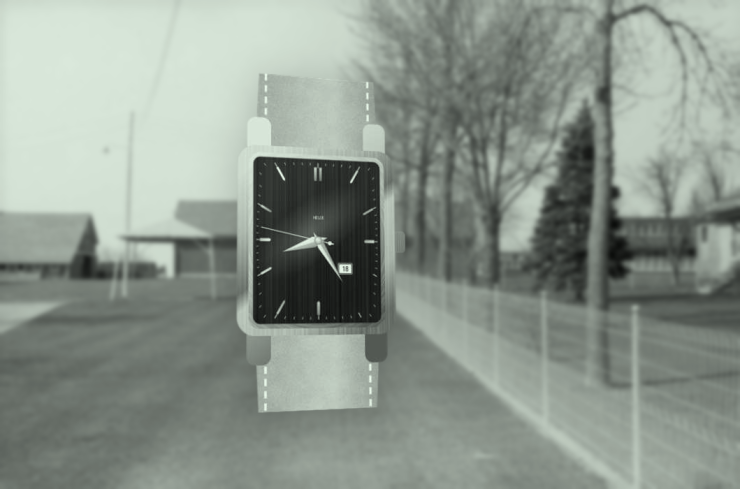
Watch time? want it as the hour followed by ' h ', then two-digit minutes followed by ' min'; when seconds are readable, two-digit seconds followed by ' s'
8 h 24 min 47 s
